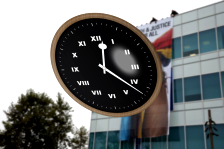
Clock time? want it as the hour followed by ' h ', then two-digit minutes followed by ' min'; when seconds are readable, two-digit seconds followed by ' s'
12 h 22 min
